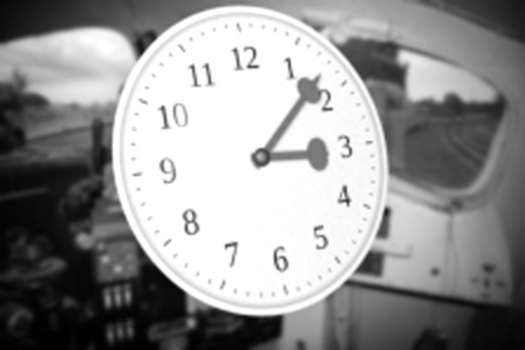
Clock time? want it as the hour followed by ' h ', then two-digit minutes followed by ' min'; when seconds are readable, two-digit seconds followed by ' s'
3 h 08 min
